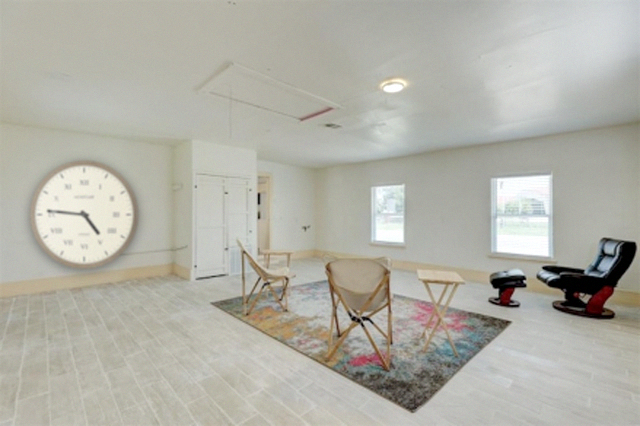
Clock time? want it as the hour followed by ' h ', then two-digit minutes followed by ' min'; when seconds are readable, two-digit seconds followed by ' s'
4 h 46 min
